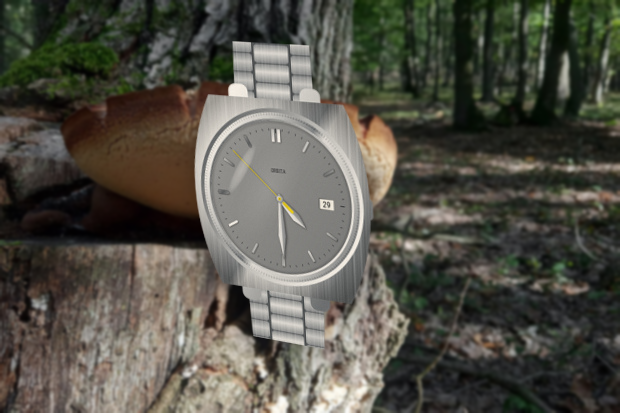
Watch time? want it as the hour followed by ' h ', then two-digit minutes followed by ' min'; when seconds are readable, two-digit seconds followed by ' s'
4 h 29 min 52 s
